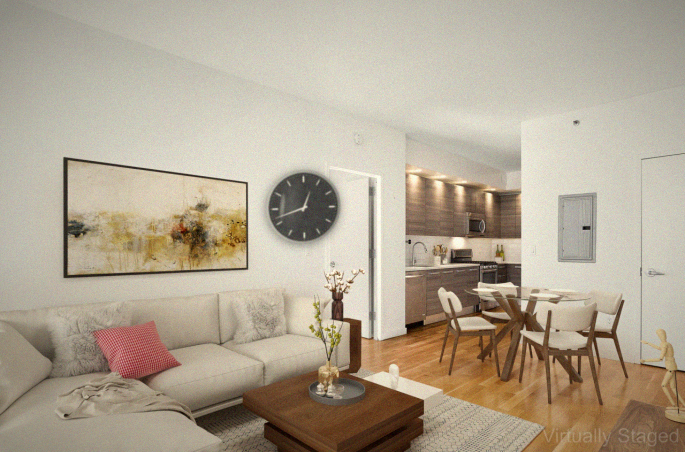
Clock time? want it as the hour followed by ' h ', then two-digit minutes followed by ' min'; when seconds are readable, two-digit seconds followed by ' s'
12 h 42 min
